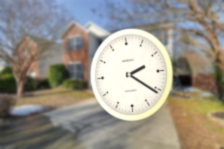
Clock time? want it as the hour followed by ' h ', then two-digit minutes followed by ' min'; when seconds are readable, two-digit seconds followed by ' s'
2 h 21 min
